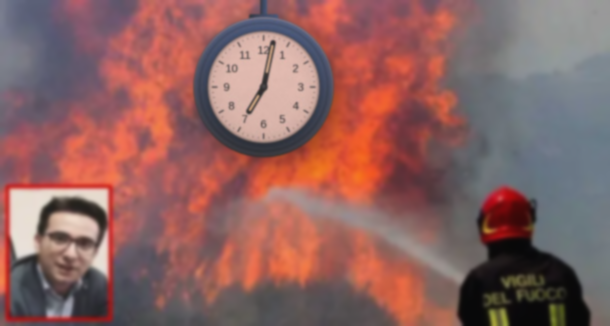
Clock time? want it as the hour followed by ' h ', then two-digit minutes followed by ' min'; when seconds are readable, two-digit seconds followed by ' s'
7 h 02 min
